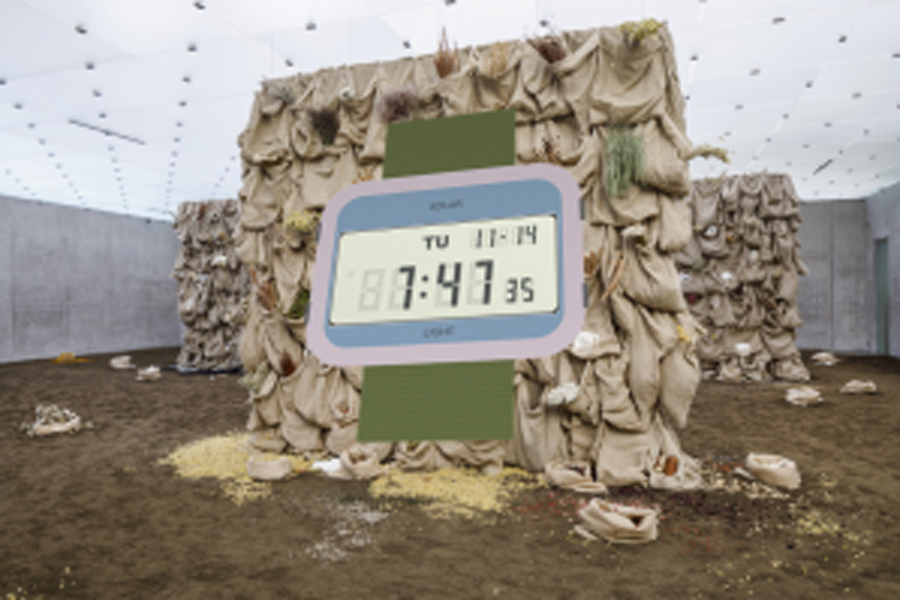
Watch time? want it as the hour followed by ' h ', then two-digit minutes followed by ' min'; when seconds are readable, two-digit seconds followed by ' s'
7 h 47 min 35 s
